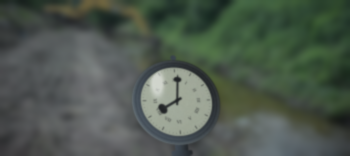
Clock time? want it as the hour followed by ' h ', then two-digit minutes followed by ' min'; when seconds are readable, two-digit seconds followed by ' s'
8 h 01 min
